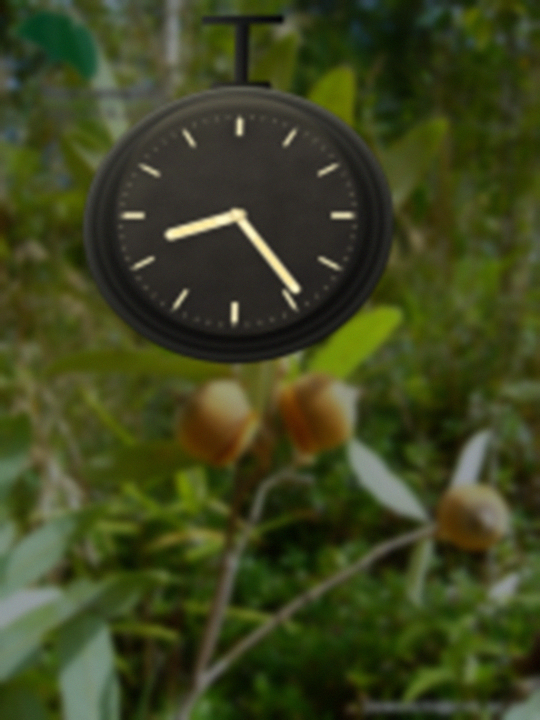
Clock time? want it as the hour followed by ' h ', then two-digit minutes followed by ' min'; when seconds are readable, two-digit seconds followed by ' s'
8 h 24 min
